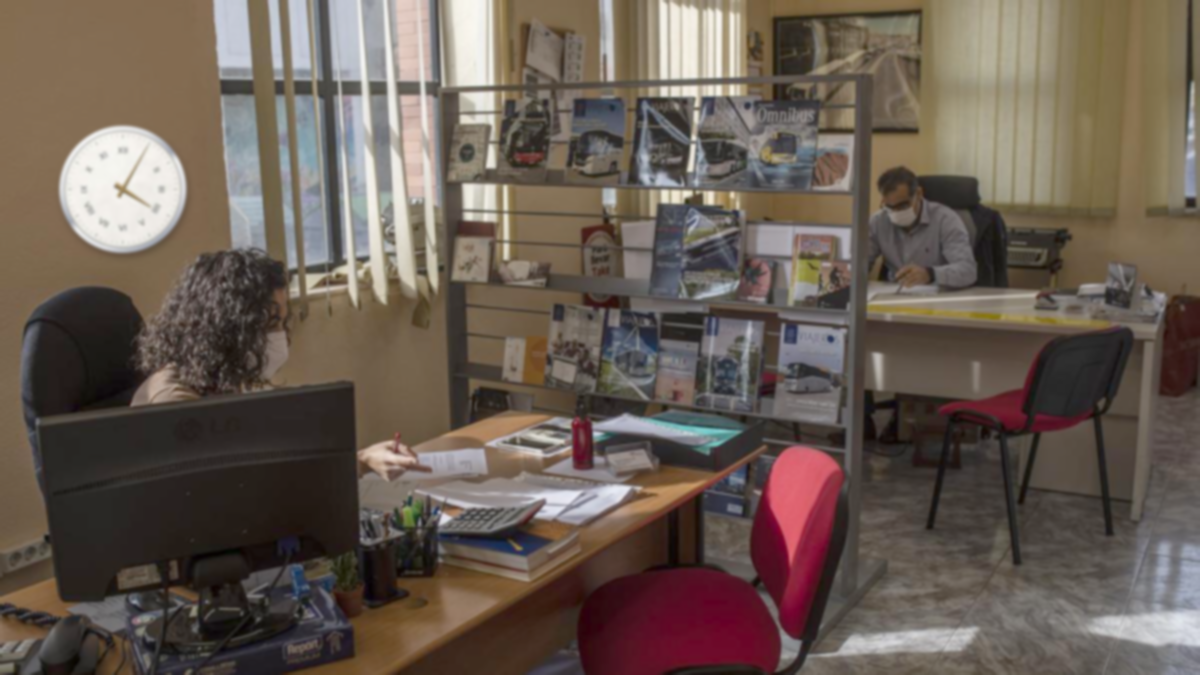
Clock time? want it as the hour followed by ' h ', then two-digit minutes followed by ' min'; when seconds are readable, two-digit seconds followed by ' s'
4 h 05 min
